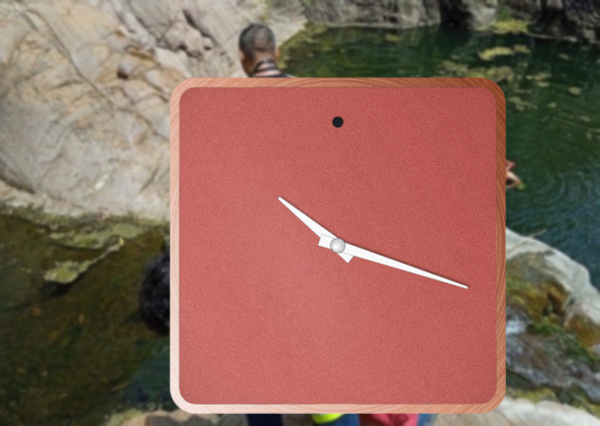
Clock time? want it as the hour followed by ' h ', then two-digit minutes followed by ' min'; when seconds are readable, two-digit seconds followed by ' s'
10 h 18 min
